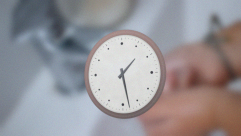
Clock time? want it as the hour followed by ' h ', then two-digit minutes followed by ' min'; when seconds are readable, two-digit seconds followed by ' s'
1 h 28 min
